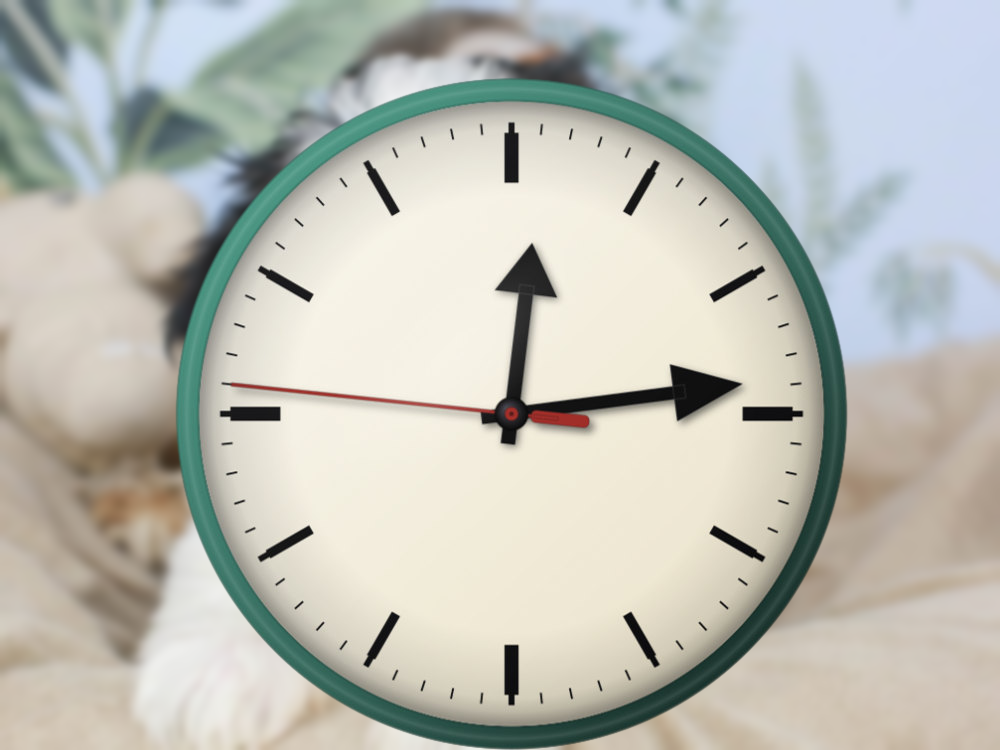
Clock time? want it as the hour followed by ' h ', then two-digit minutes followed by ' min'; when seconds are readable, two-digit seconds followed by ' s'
12 h 13 min 46 s
